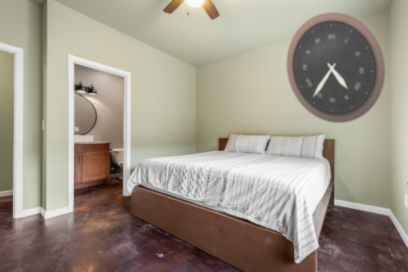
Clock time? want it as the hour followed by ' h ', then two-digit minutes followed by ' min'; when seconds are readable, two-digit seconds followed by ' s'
4 h 36 min
